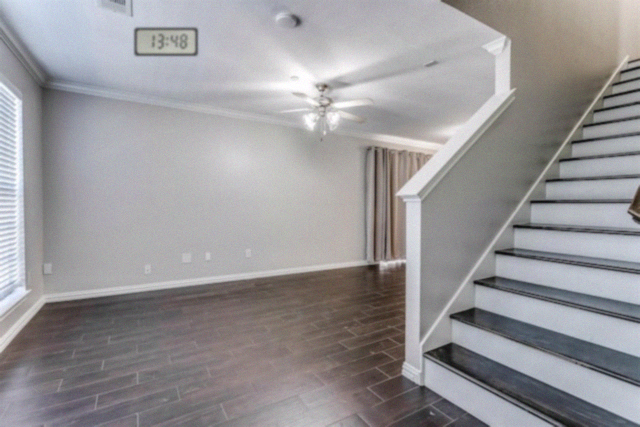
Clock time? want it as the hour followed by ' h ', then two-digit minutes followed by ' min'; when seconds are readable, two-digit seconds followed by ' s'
13 h 48 min
